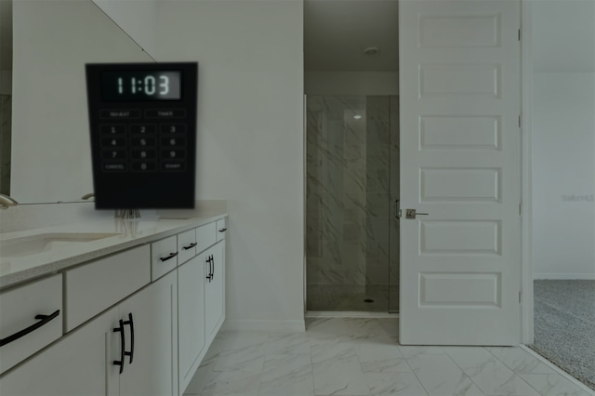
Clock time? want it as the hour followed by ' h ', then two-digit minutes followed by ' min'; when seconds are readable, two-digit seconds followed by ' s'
11 h 03 min
